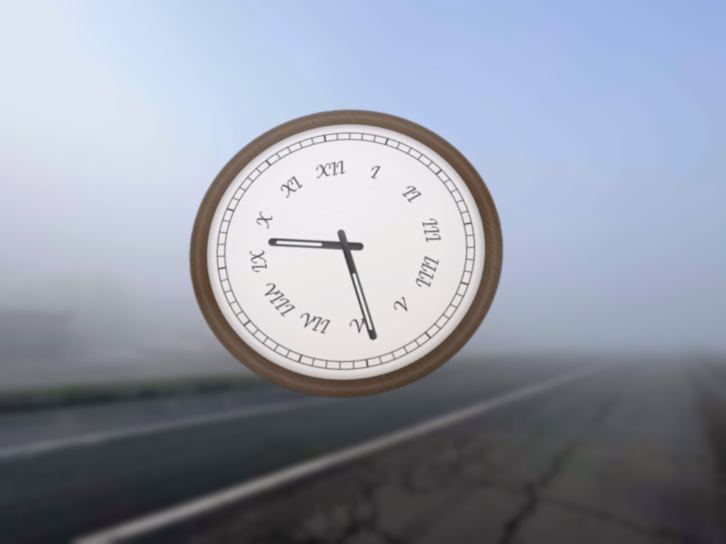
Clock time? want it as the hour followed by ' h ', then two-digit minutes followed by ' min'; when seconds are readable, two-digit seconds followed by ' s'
9 h 29 min
